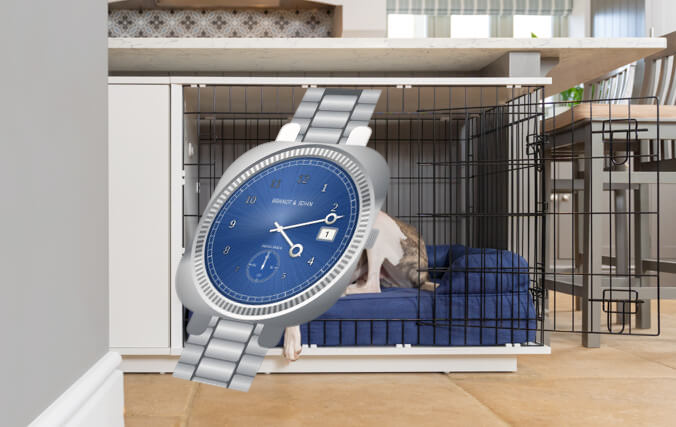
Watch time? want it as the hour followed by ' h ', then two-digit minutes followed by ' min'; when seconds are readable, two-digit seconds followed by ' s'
4 h 12 min
